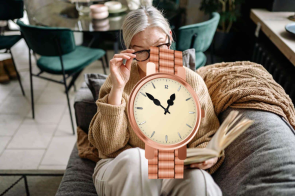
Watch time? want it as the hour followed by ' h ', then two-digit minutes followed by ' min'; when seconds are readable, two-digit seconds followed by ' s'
12 h 51 min
